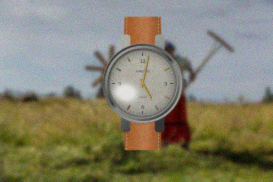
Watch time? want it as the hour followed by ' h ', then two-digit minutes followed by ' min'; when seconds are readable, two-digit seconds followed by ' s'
5 h 02 min
